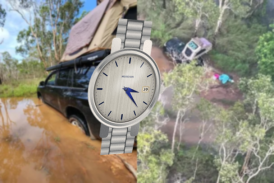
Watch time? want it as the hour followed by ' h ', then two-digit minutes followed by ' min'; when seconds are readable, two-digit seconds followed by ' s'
3 h 23 min
